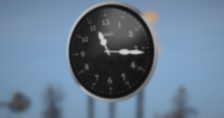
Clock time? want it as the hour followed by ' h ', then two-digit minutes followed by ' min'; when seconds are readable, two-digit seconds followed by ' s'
11 h 16 min
